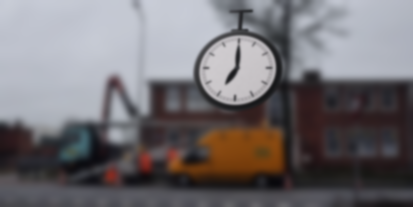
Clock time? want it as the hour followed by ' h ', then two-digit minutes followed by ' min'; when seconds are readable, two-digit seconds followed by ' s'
7 h 00 min
